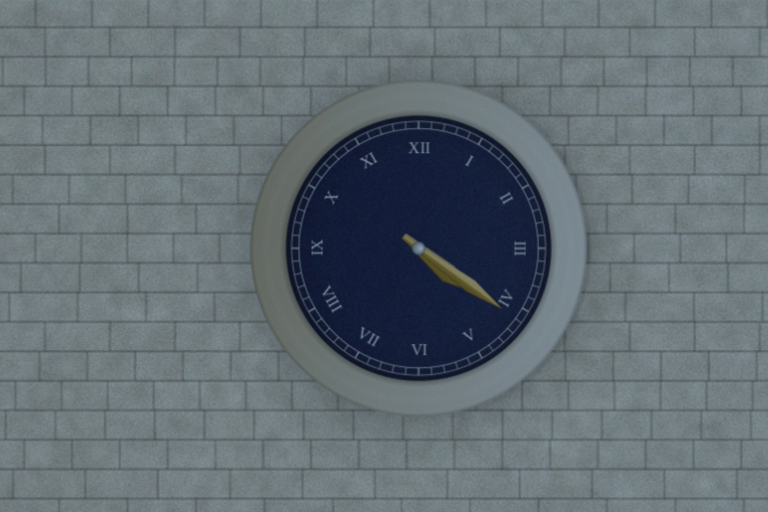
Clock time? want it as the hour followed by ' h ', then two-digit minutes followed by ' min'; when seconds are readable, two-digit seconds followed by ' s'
4 h 21 min
